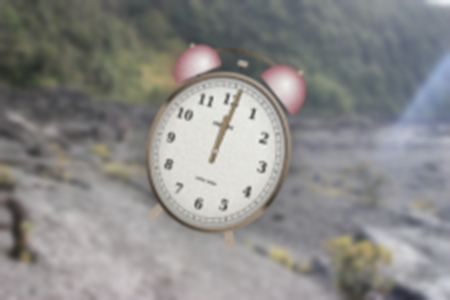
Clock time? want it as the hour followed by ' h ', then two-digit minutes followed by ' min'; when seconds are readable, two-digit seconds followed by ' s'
12 h 01 min
